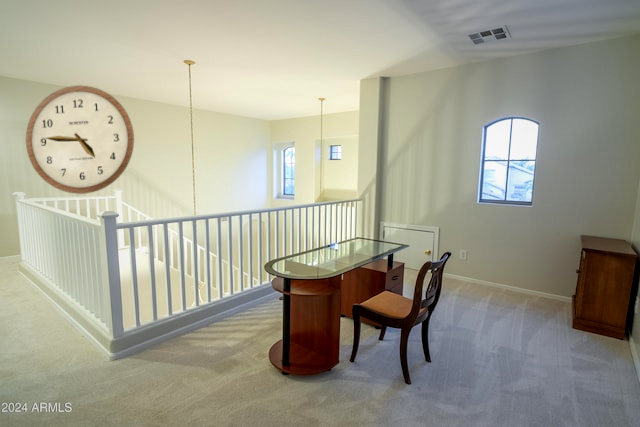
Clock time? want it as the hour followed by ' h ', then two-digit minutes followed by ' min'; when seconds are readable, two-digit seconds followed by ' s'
4 h 46 min
